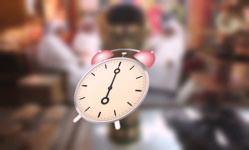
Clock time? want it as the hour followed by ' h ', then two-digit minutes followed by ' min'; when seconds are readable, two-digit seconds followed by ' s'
6 h 00 min
